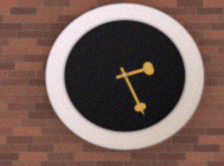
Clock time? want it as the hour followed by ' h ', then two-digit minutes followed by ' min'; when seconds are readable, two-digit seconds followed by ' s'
2 h 26 min
